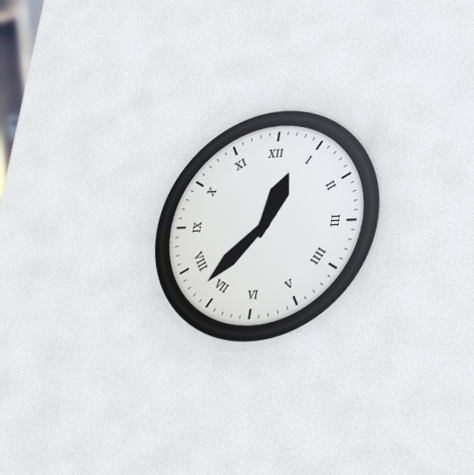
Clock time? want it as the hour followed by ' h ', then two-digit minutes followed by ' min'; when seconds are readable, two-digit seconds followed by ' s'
12 h 37 min
